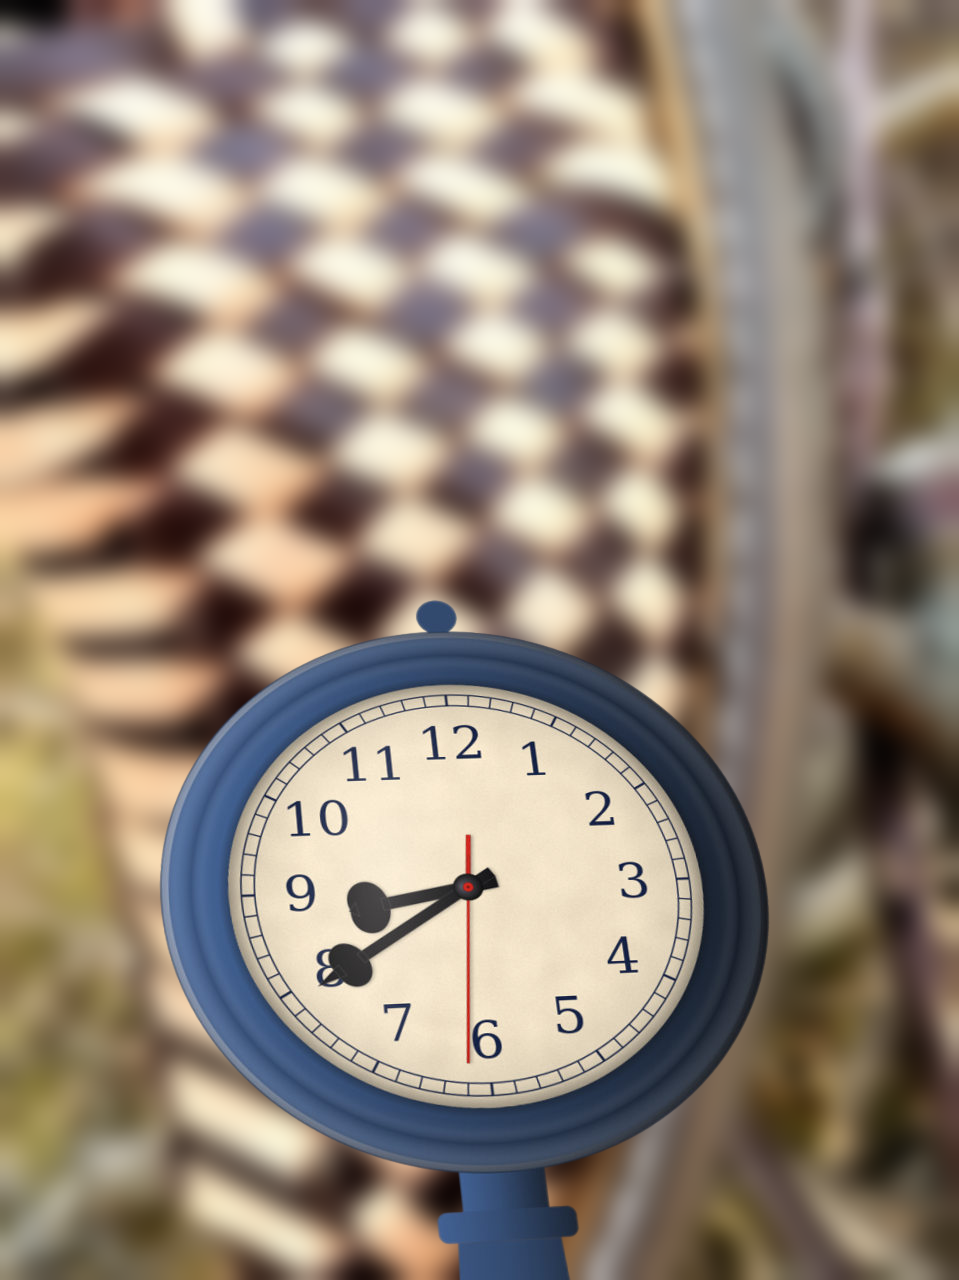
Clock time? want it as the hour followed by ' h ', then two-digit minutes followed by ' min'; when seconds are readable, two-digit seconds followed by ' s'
8 h 39 min 31 s
